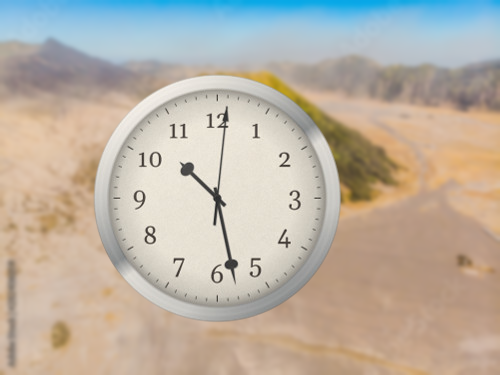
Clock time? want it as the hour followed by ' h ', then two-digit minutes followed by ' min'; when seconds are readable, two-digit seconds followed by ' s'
10 h 28 min 01 s
